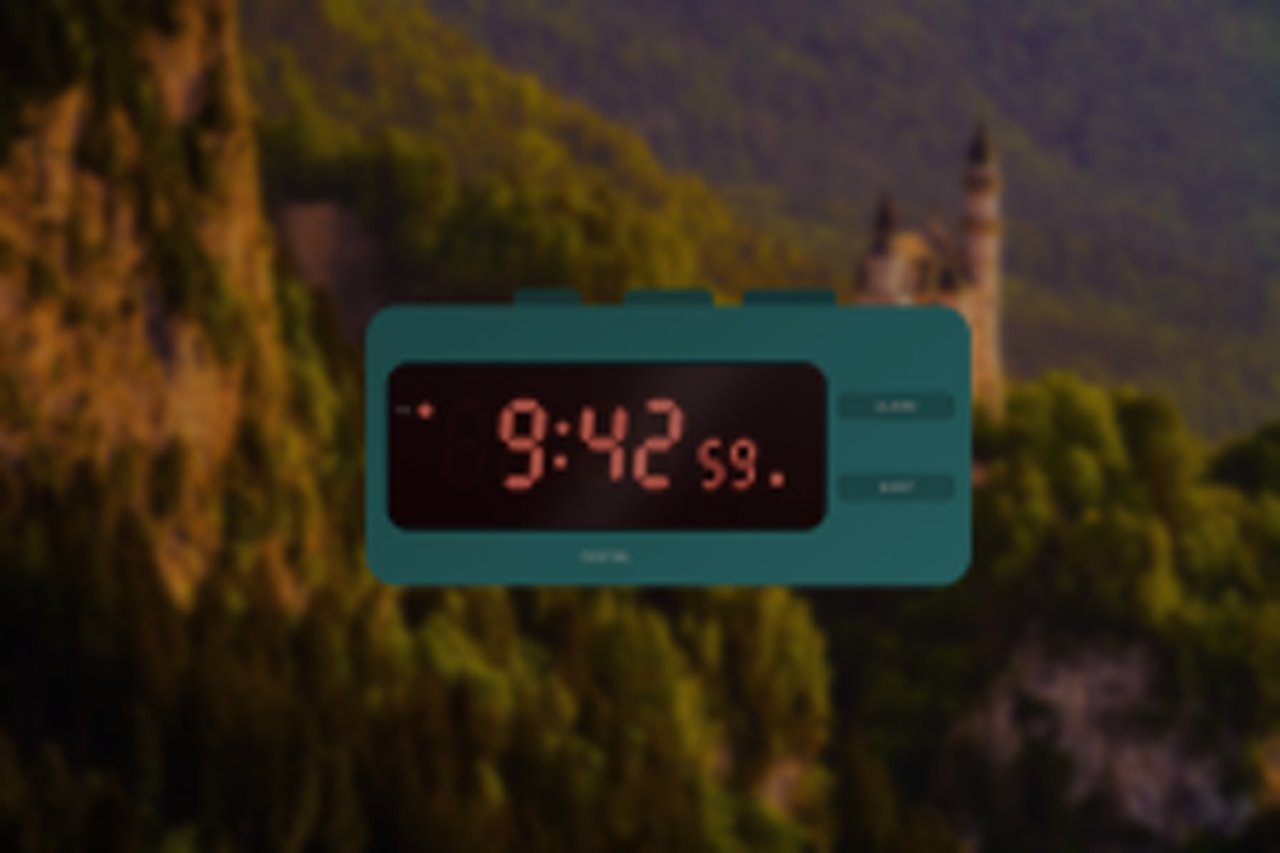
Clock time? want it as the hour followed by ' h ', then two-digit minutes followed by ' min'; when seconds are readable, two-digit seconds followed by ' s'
9 h 42 min 59 s
